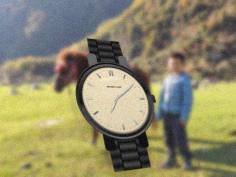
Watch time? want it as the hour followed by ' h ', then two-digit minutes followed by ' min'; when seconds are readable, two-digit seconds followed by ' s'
7 h 09 min
